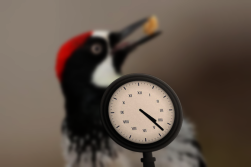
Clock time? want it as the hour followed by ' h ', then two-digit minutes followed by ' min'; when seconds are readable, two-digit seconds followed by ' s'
4 h 23 min
